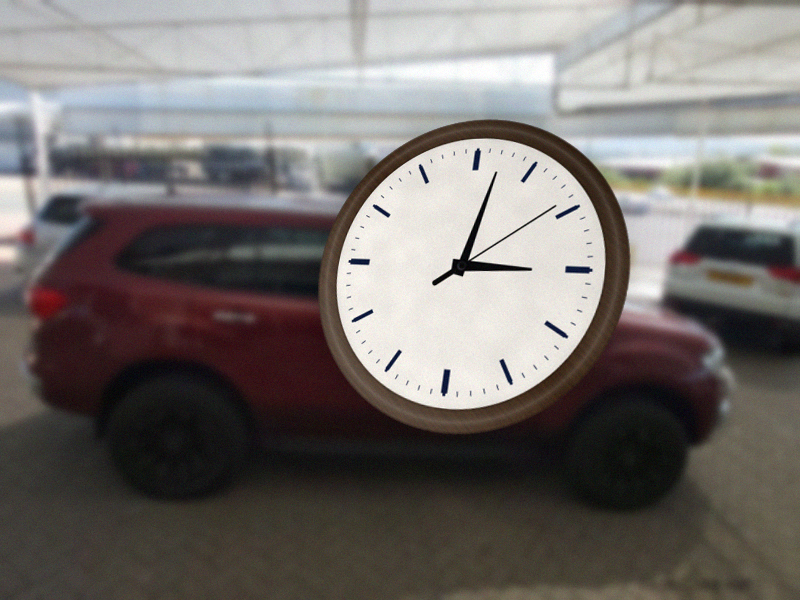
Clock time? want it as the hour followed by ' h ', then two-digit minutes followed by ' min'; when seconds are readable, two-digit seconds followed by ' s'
3 h 02 min 09 s
